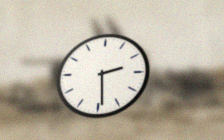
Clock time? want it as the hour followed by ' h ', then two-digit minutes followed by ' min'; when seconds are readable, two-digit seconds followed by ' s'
2 h 29 min
